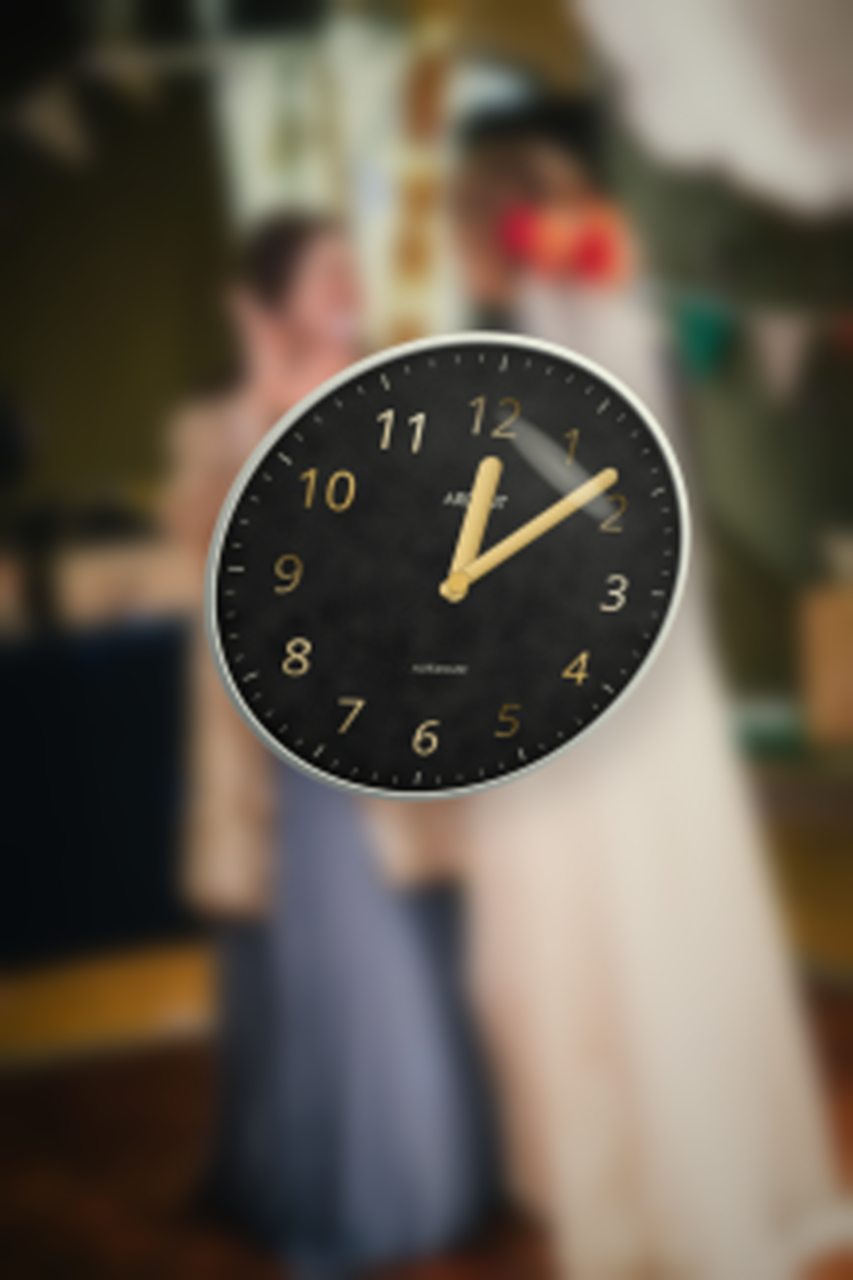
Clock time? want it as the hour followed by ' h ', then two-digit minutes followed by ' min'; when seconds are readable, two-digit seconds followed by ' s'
12 h 08 min
